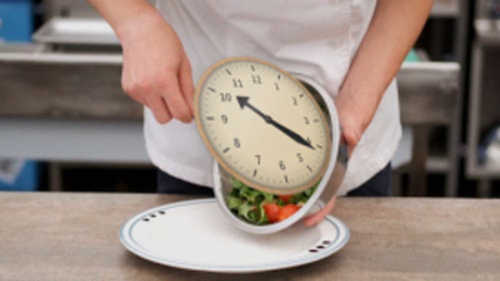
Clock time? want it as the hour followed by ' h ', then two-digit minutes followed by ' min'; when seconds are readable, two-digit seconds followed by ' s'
10 h 21 min
